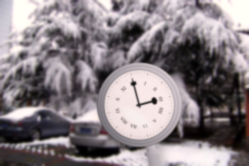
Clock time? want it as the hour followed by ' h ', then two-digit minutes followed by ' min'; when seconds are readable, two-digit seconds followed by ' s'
3 h 00 min
